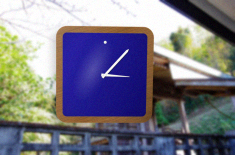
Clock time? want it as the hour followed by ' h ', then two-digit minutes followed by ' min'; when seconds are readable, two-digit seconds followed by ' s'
3 h 07 min
